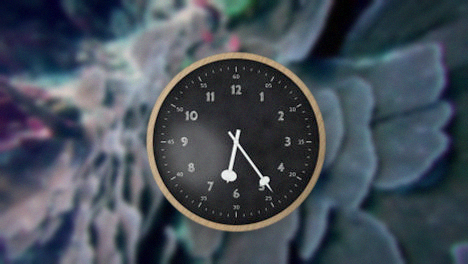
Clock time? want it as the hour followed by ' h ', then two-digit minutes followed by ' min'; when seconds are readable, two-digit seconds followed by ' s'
6 h 24 min
